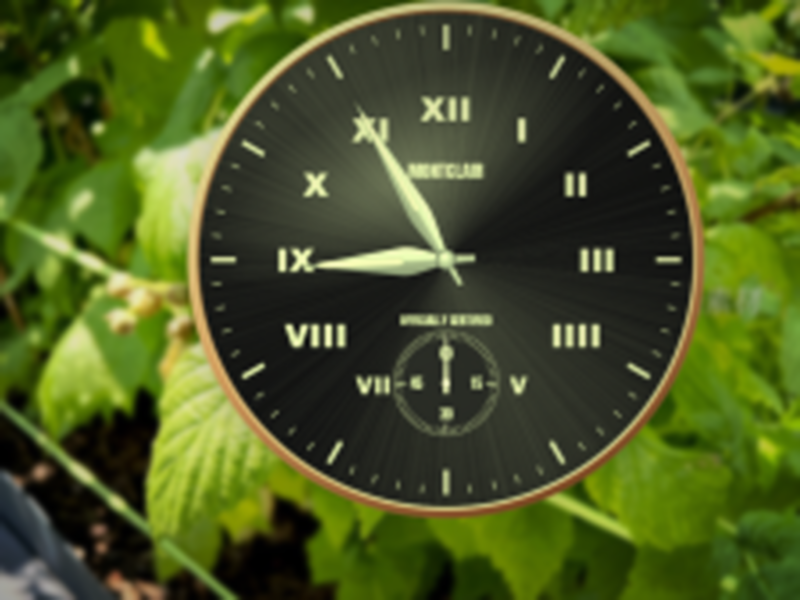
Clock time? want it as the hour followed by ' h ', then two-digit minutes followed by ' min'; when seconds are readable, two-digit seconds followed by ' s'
8 h 55 min
